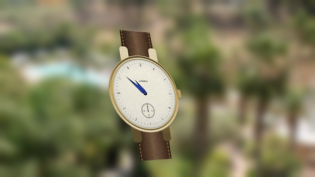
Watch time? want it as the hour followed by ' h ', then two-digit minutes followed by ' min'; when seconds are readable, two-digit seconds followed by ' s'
10 h 52 min
